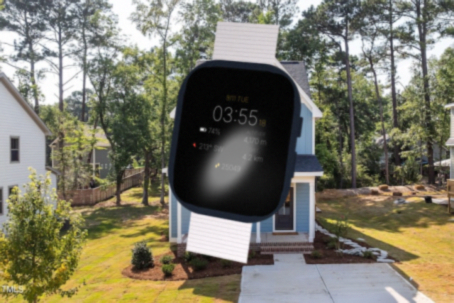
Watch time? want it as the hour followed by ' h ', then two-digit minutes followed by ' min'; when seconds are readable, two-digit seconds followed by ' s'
3 h 55 min
